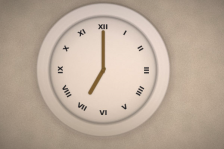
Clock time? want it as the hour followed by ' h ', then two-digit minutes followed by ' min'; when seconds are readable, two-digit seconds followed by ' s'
7 h 00 min
